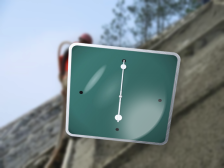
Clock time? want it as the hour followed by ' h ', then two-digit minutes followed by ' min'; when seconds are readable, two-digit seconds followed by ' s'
6 h 00 min
